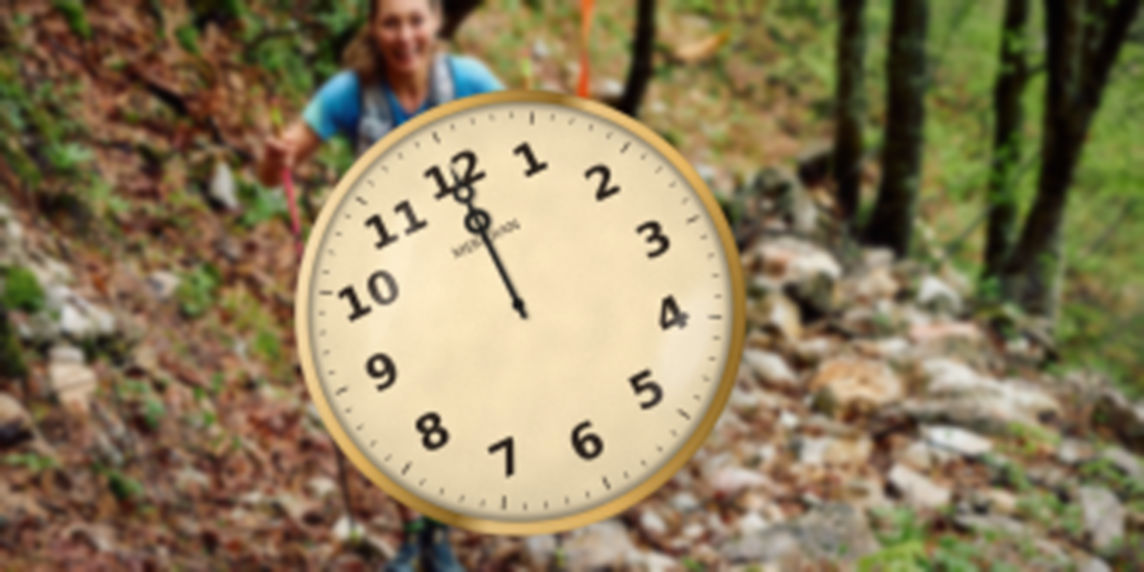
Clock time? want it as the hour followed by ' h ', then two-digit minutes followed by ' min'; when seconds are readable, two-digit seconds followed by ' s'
12 h 00 min
